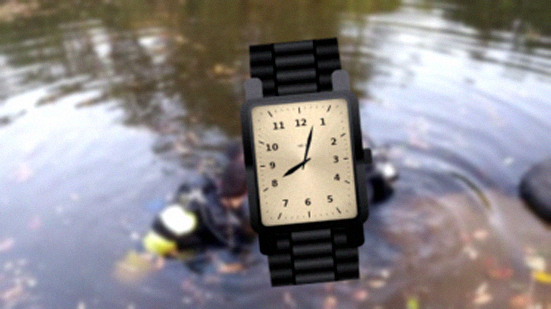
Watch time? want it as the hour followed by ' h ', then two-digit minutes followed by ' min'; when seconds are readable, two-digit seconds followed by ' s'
8 h 03 min
